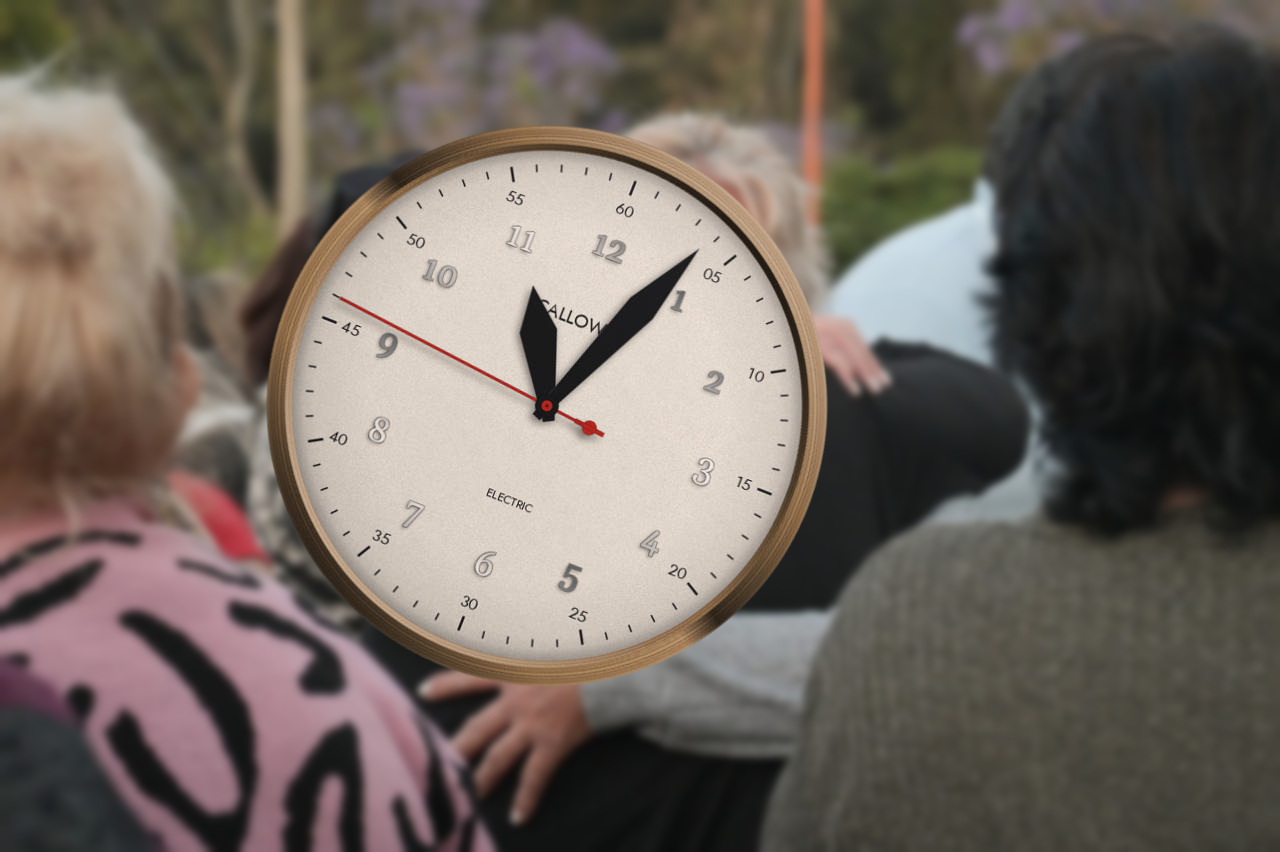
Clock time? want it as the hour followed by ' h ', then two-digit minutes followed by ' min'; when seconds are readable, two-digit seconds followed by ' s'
11 h 03 min 46 s
